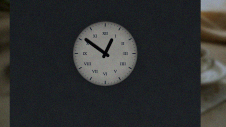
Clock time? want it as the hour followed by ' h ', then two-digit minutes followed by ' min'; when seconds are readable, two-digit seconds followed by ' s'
12 h 51 min
